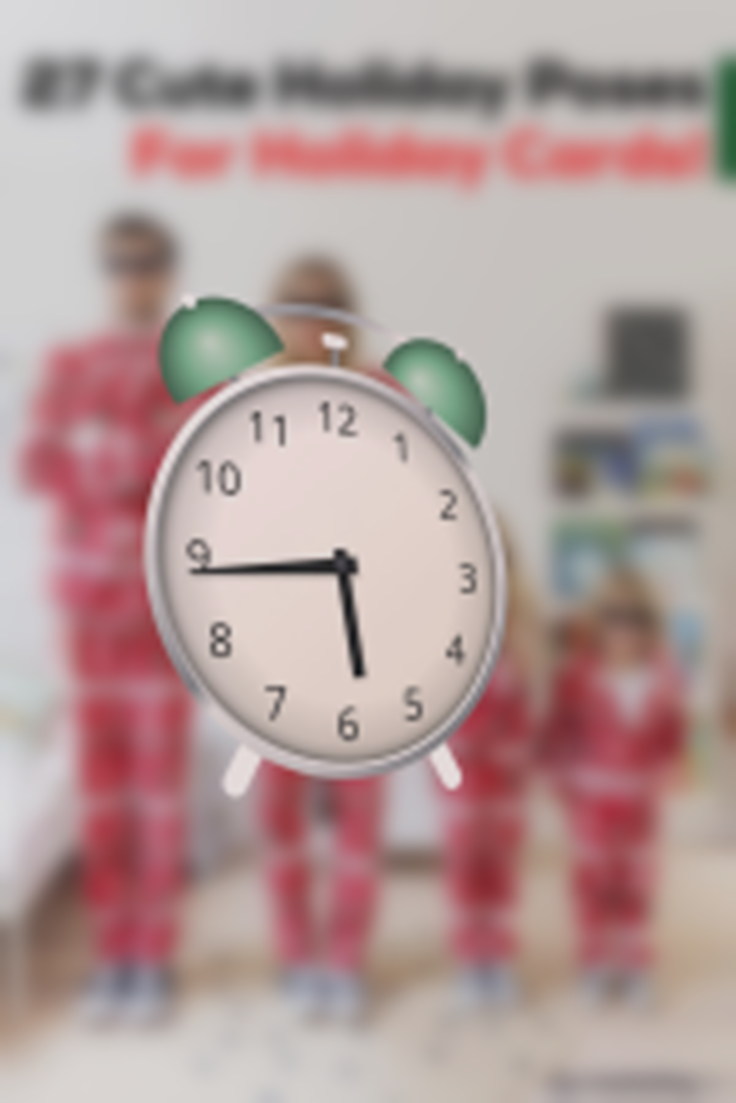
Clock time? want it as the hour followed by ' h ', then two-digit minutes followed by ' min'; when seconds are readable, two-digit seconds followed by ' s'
5 h 44 min
